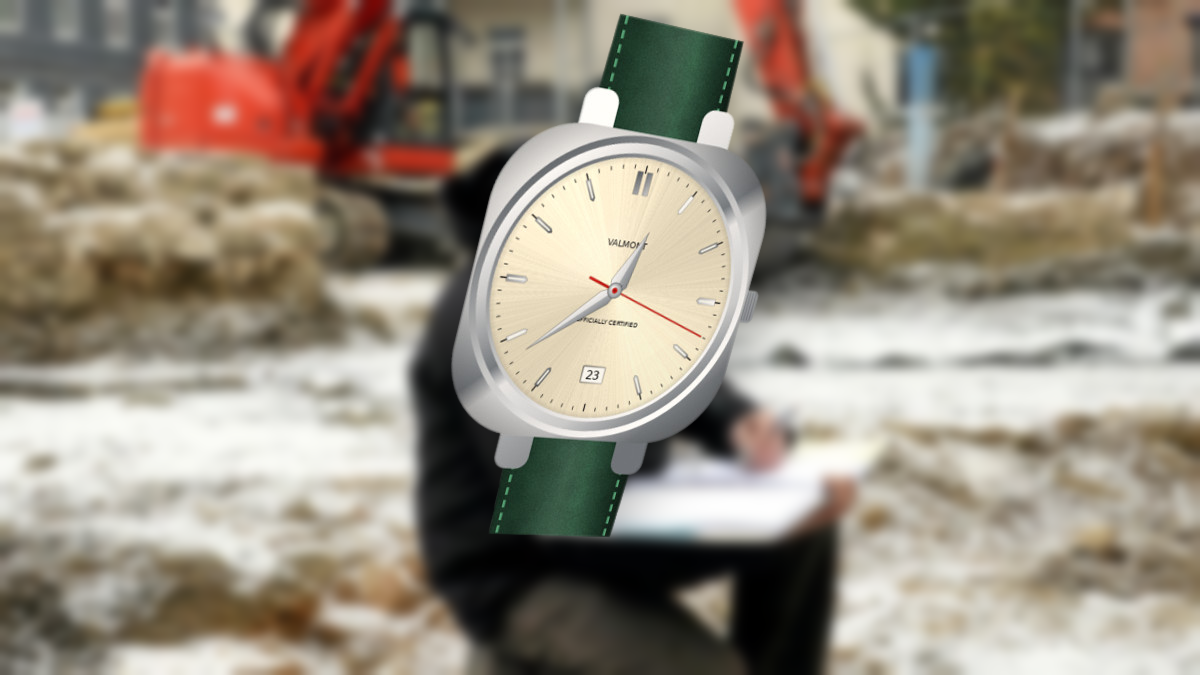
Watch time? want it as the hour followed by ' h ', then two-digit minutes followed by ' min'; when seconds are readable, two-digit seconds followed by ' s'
12 h 38 min 18 s
